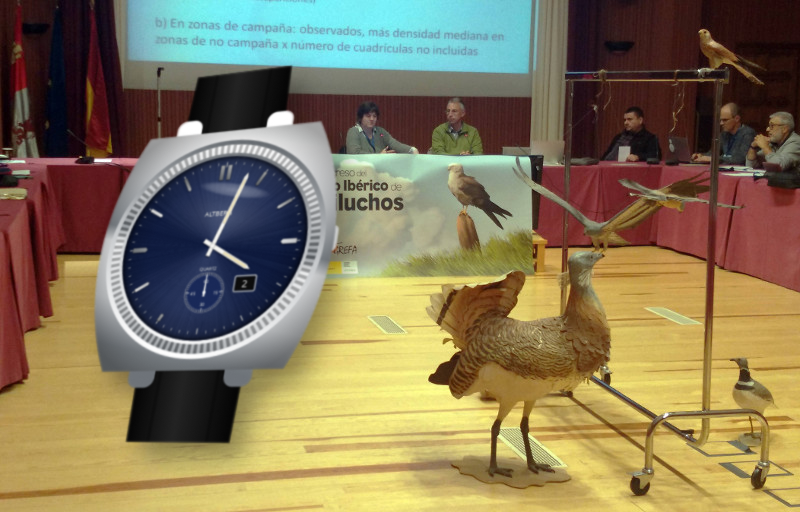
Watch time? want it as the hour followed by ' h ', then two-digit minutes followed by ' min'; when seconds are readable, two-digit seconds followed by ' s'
4 h 03 min
